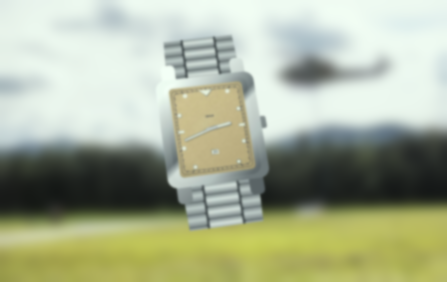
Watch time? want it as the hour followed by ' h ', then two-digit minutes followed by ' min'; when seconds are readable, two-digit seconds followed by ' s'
2 h 42 min
